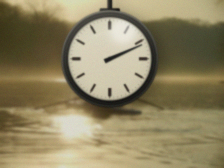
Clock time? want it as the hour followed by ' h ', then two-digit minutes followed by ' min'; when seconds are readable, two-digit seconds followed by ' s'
2 h 11 min
